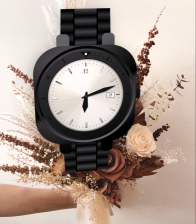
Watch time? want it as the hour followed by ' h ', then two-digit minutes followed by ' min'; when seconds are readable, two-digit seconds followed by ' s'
6 h 12 min
